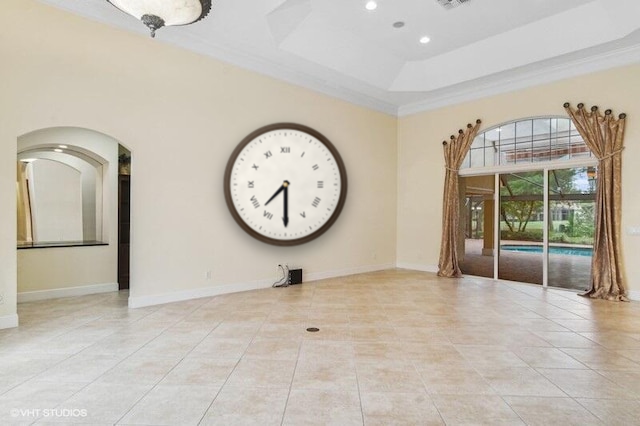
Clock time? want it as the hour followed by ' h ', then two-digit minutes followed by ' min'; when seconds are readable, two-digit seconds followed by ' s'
7 h 30 min
